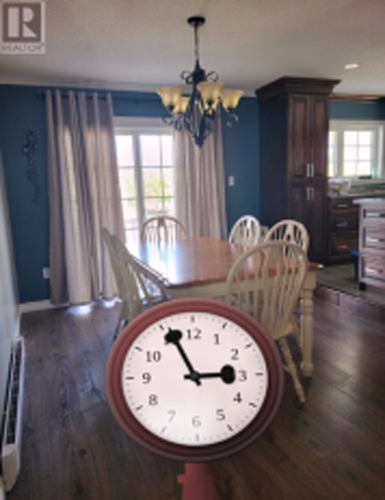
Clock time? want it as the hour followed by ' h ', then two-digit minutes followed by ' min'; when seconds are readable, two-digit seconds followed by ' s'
2 h 56 min
